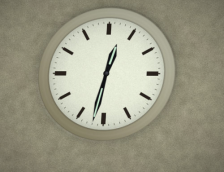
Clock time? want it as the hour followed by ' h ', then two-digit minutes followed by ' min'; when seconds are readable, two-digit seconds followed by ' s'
12 h 32 min
